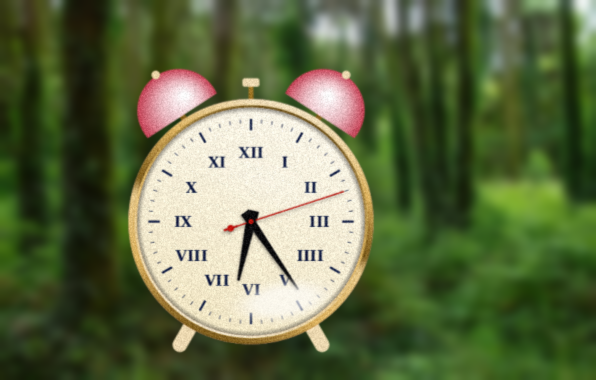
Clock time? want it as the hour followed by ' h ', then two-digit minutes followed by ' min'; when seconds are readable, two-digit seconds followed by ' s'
6 h 24 min 12 s
